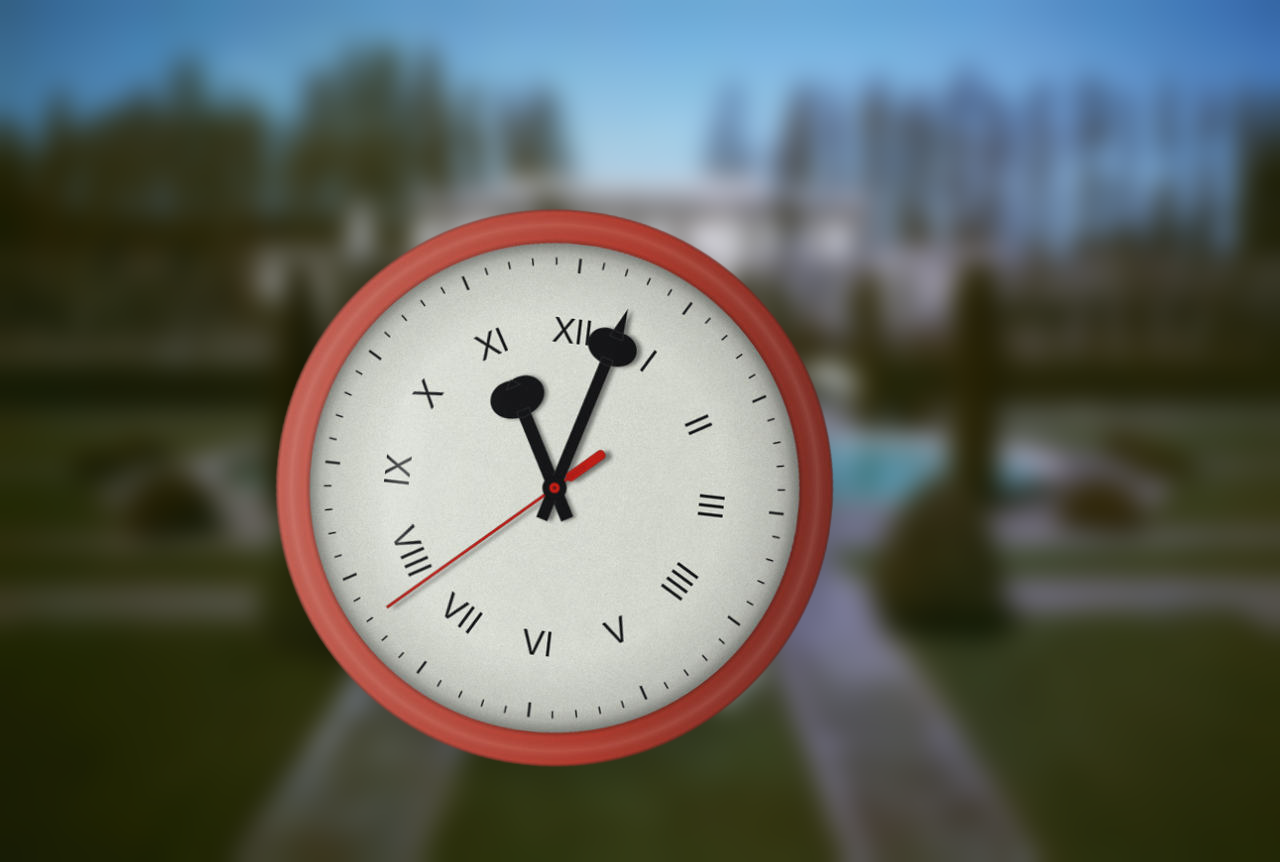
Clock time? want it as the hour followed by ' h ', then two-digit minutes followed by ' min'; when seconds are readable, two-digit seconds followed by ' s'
11 h 02 min 38 s
